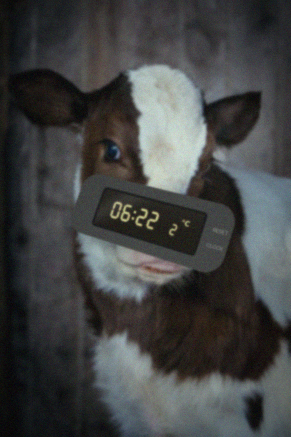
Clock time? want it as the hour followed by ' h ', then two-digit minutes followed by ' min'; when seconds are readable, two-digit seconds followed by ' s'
6 h 22 min
